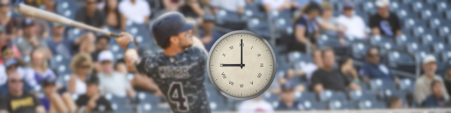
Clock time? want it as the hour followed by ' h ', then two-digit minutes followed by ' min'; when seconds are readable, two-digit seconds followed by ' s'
9 h 00 min
